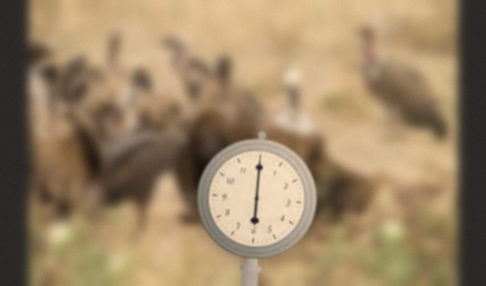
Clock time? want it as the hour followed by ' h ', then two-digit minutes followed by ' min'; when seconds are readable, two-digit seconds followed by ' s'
6 h 00 min
